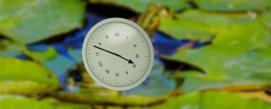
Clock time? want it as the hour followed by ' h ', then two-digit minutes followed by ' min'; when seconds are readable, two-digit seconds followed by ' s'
3 h 48 min
